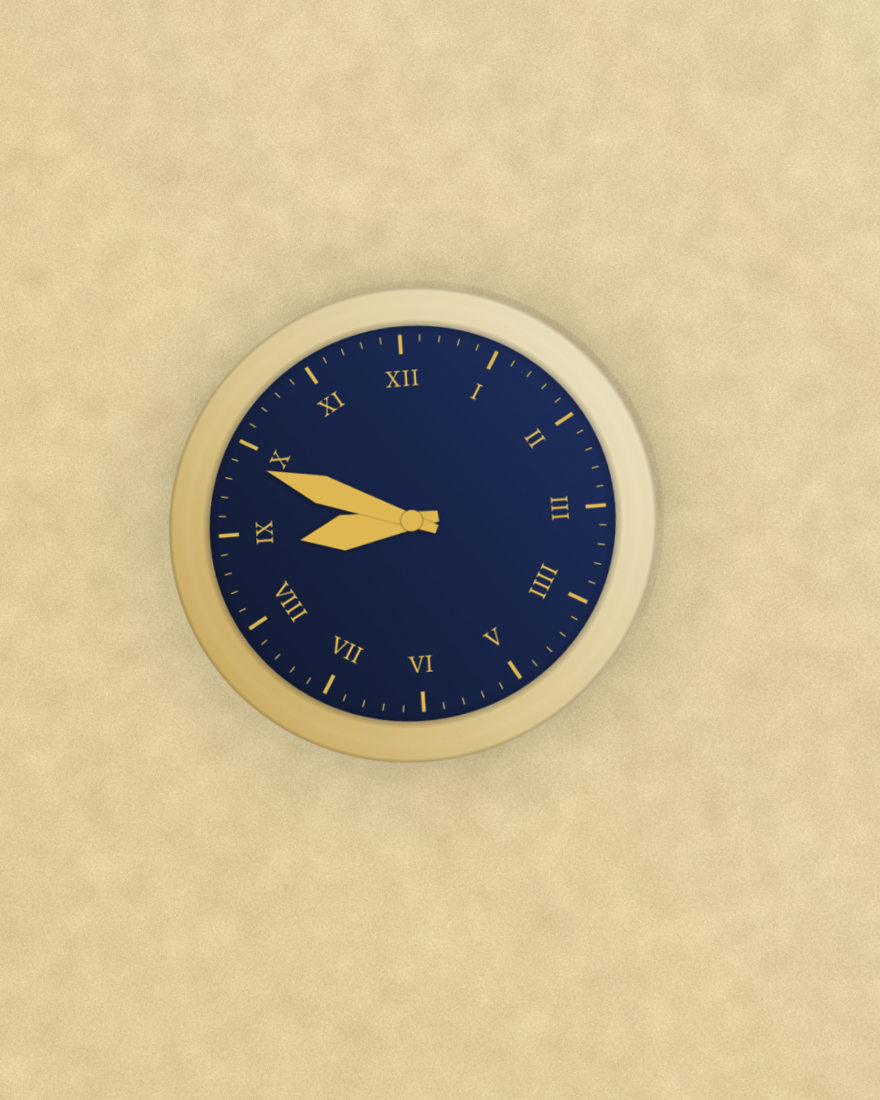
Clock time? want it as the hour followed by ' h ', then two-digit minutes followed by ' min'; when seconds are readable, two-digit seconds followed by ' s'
8 h 49 min
